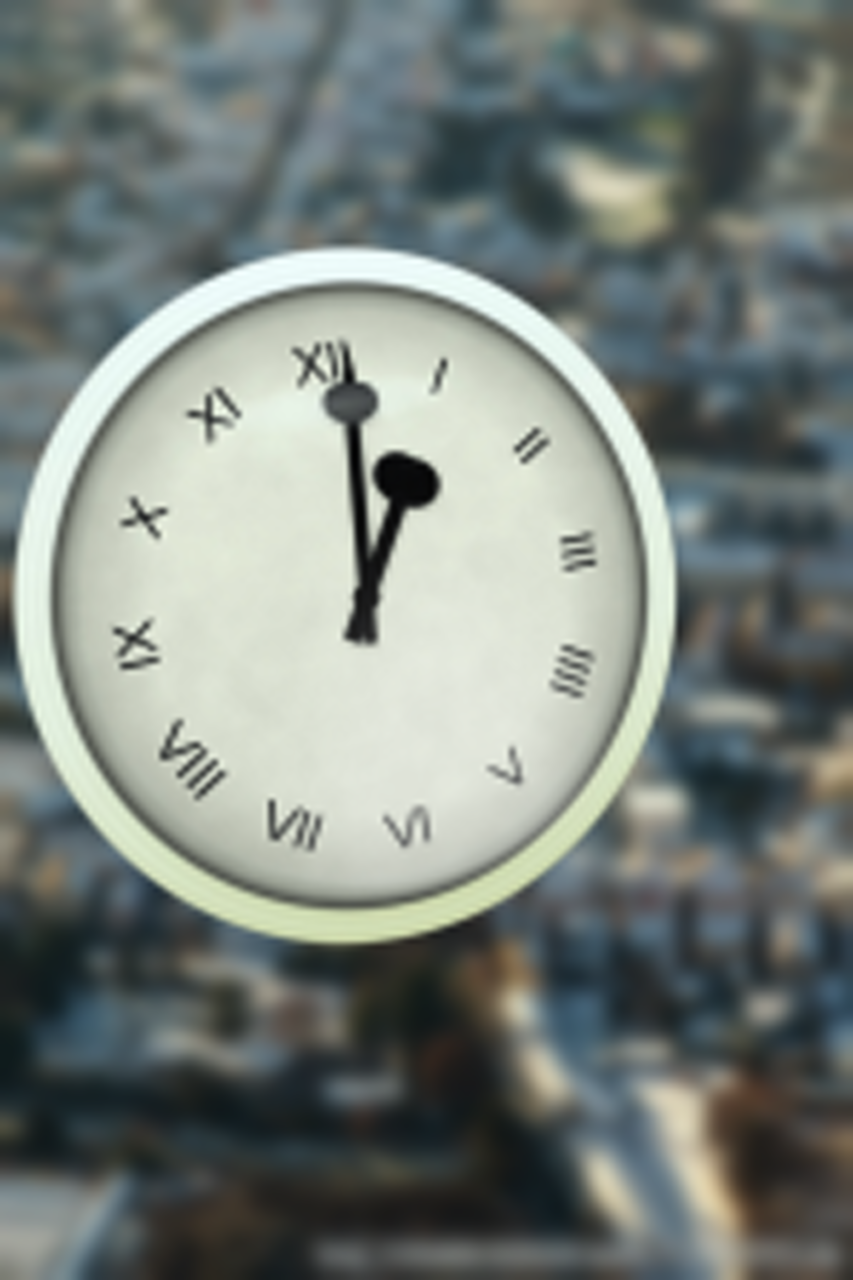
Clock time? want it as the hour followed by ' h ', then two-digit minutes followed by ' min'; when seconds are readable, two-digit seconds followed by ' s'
1 h 01 min
